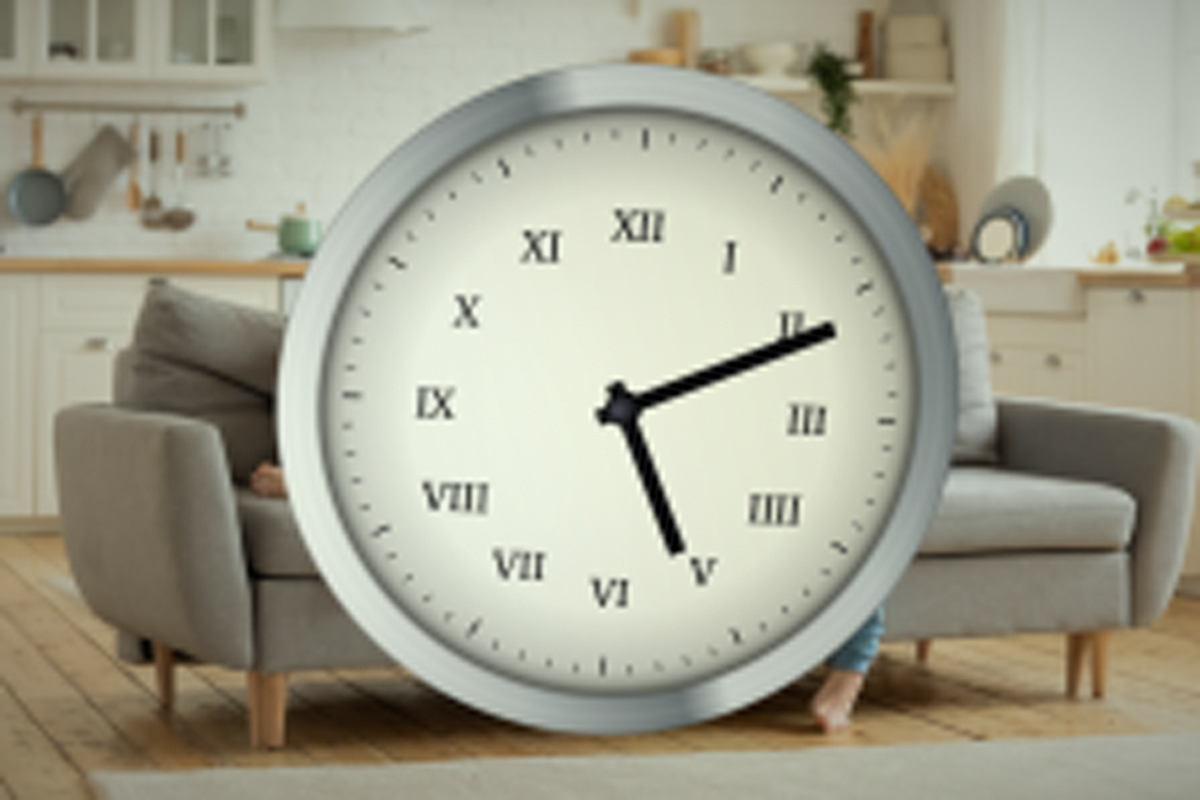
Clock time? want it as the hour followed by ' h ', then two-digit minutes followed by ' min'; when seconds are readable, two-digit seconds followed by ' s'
5 h 11 min
